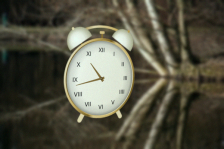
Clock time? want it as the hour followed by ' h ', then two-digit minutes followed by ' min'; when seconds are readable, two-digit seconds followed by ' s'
10 h 43 min
